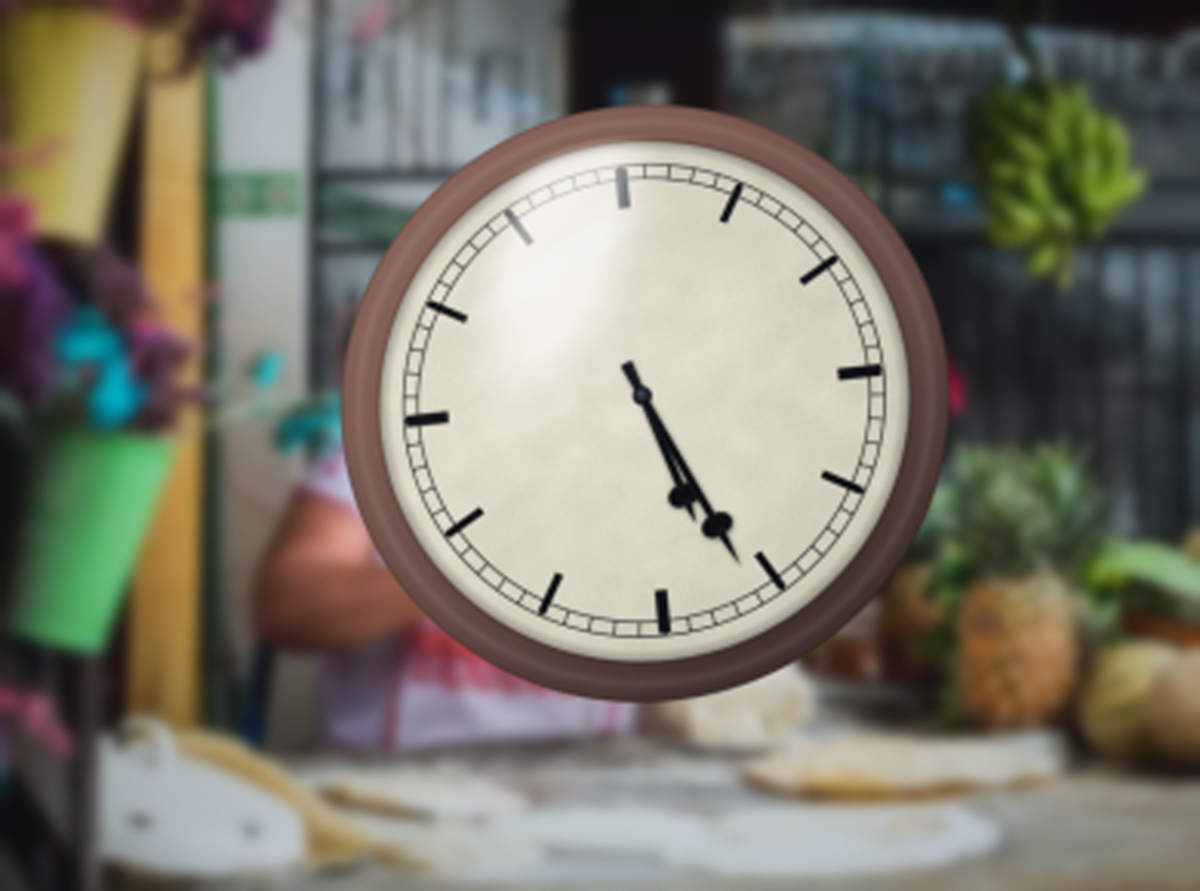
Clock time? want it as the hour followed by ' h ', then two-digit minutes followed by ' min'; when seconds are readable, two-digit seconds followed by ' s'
5 h 26 min
